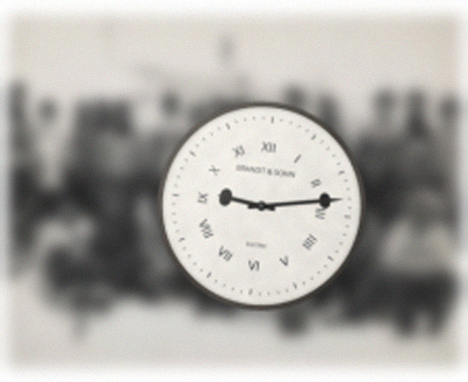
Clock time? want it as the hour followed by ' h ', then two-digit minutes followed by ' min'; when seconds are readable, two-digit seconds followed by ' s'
9 h 13 min
